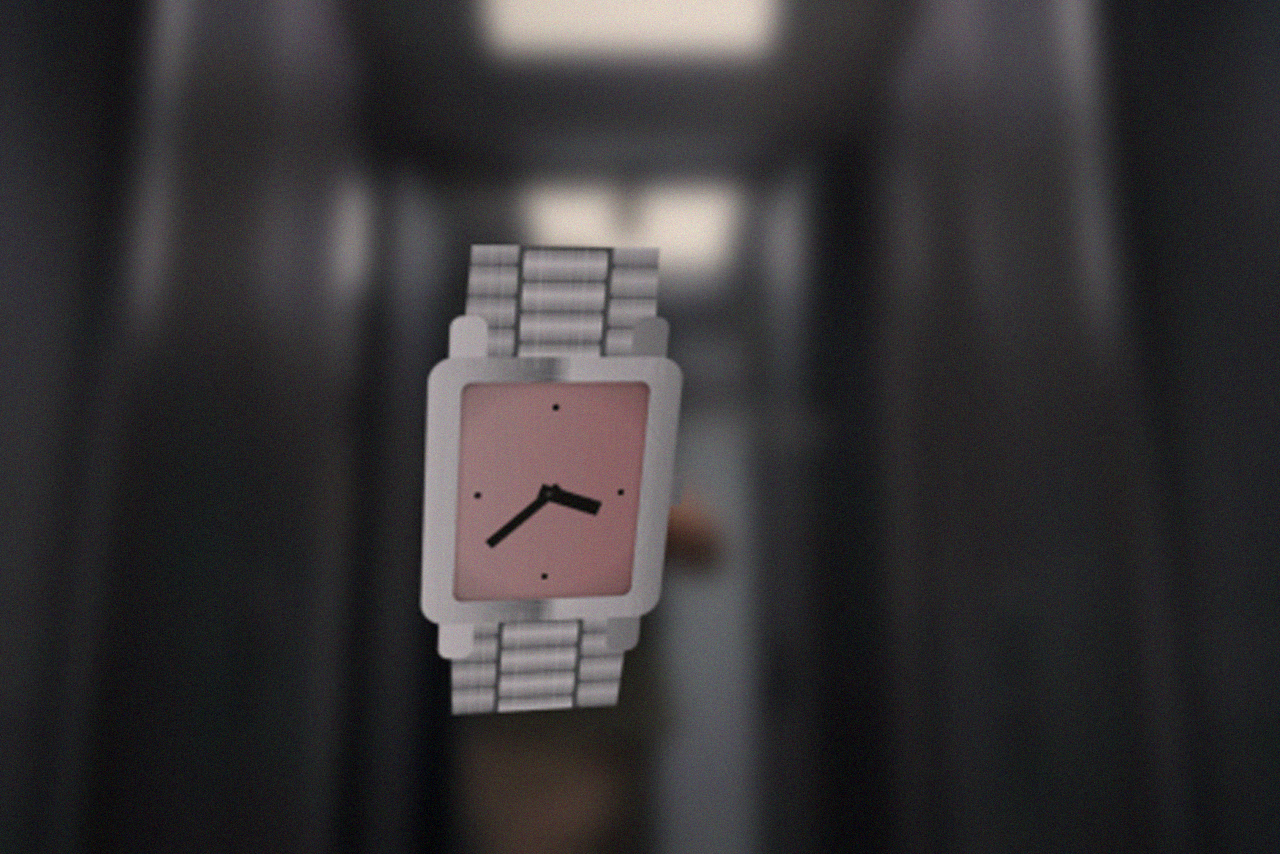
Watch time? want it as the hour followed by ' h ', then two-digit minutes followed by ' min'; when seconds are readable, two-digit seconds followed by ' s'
3 h 38 min
